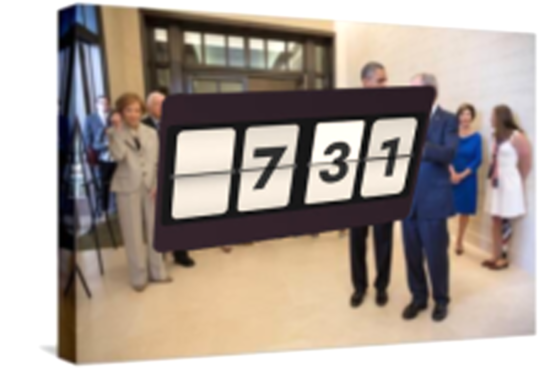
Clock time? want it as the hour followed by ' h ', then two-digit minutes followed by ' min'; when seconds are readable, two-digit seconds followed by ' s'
7 h 31 min
